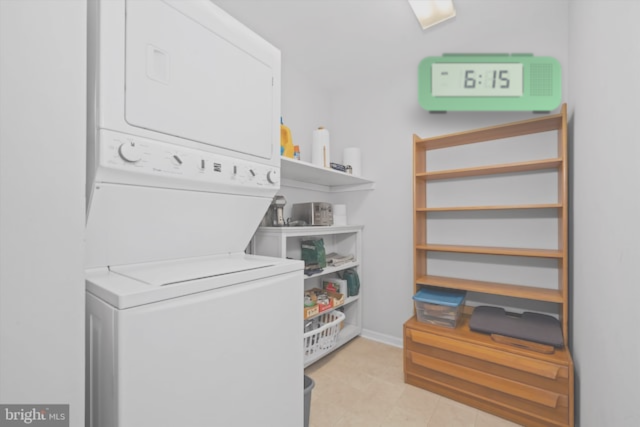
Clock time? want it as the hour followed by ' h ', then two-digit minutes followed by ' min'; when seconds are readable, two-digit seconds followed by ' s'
6 h 15 min
